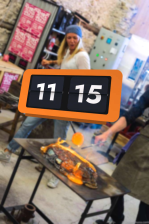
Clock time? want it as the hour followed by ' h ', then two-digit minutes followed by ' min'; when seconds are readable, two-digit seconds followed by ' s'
11 h 15 min
